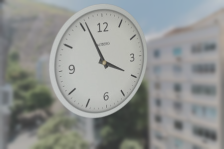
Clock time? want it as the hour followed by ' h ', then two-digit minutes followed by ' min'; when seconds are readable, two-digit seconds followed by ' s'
3 h 56 min
